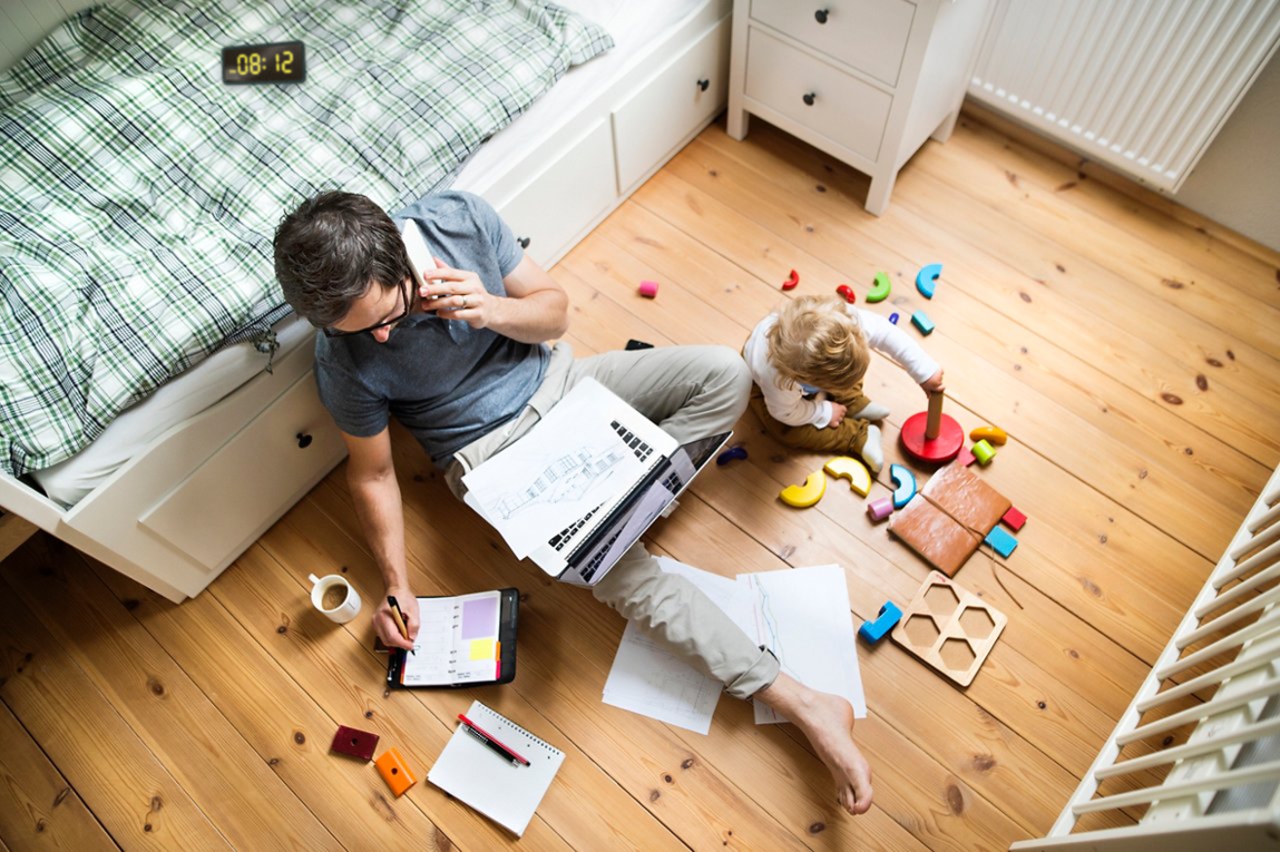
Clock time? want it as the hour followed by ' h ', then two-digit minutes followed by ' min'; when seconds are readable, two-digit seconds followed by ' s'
8 h 12 min
